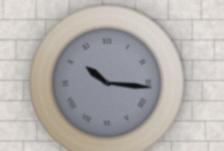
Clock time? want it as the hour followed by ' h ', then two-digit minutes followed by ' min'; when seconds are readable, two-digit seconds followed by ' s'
10 h 16 min
